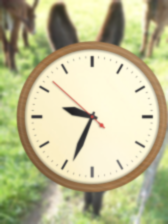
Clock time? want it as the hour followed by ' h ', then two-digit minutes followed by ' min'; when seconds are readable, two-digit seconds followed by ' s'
9 h 33 min 52 s
